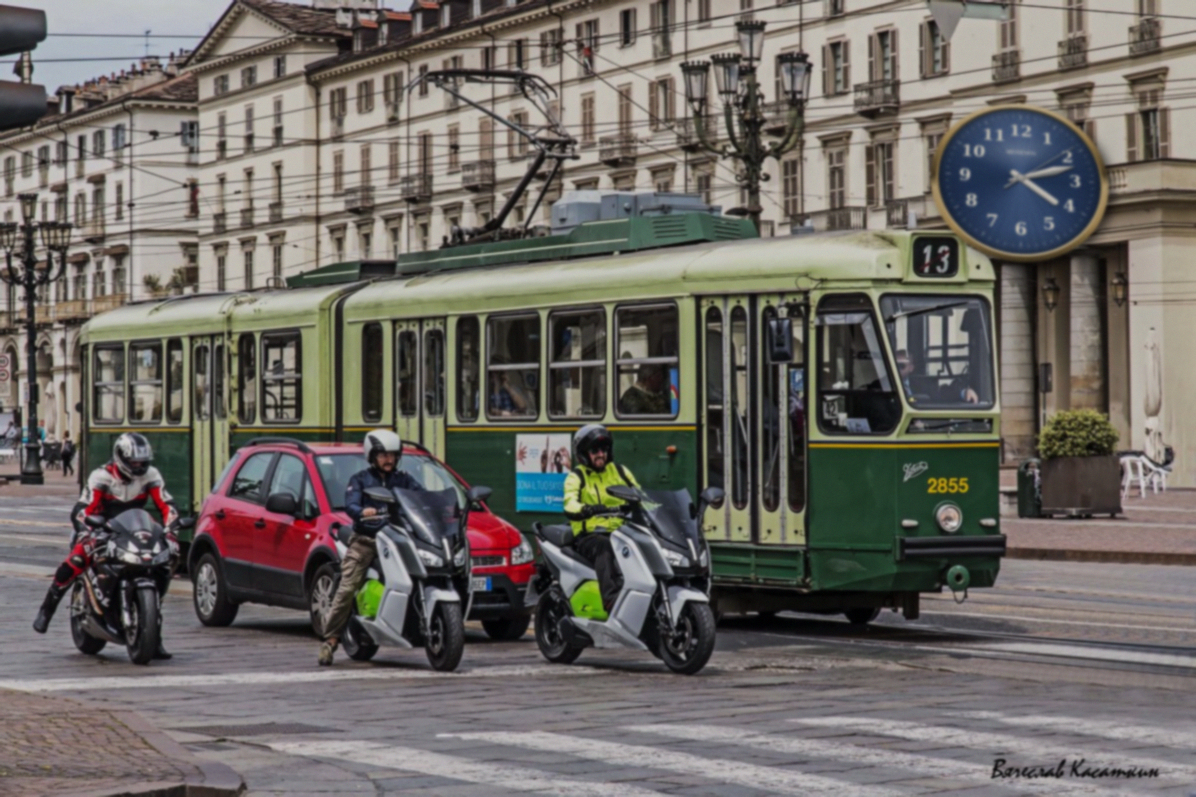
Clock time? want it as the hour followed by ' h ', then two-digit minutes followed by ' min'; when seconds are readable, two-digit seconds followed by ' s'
4 h 12 min 09 s
